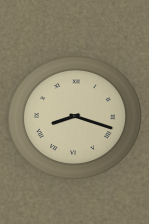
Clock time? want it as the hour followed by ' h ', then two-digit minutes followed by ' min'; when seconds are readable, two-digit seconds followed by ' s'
8 h 18 min
